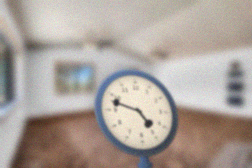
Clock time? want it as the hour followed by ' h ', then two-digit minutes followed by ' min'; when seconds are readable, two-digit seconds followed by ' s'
4 h 48 min
